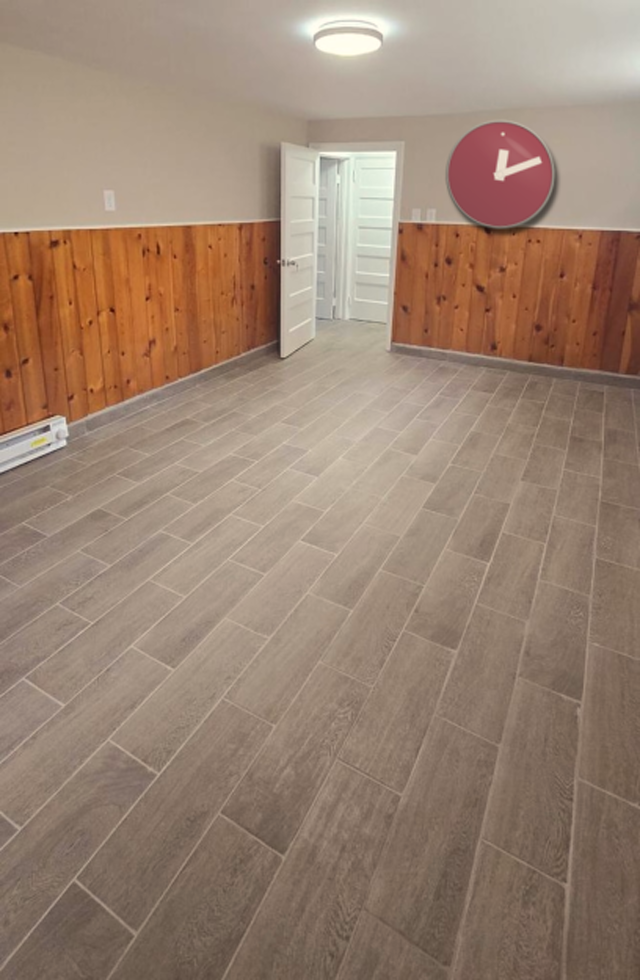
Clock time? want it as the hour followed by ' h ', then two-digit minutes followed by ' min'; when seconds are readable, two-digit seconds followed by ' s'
12 h 11 min
